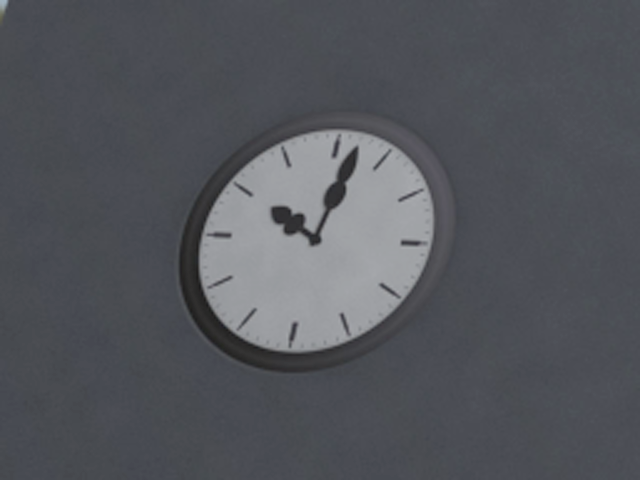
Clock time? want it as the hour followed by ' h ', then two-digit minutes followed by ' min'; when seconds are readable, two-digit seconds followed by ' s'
10 h 02 min
